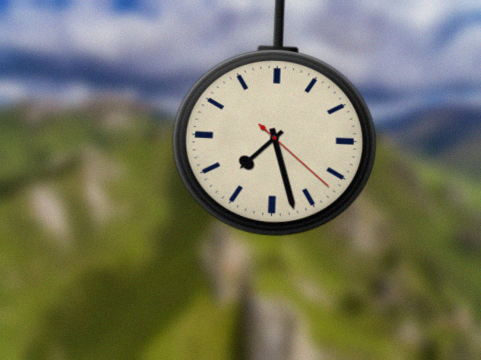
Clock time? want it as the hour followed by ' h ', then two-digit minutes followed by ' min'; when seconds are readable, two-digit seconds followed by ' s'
7 h 27 min 22 s
